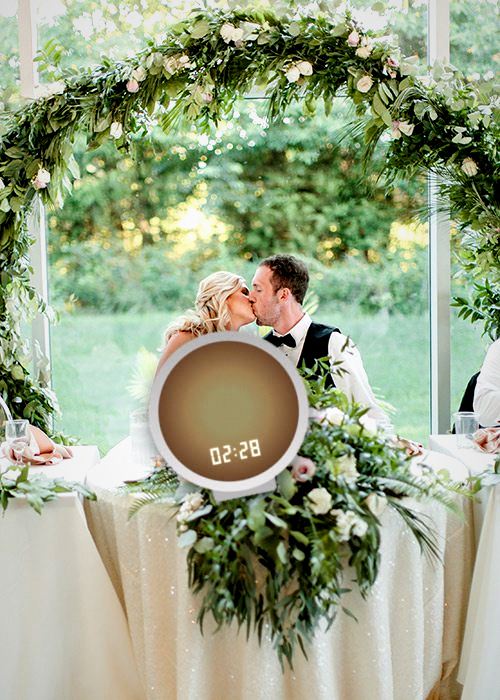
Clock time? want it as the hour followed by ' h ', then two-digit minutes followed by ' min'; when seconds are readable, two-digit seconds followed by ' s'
2 h 28 min
